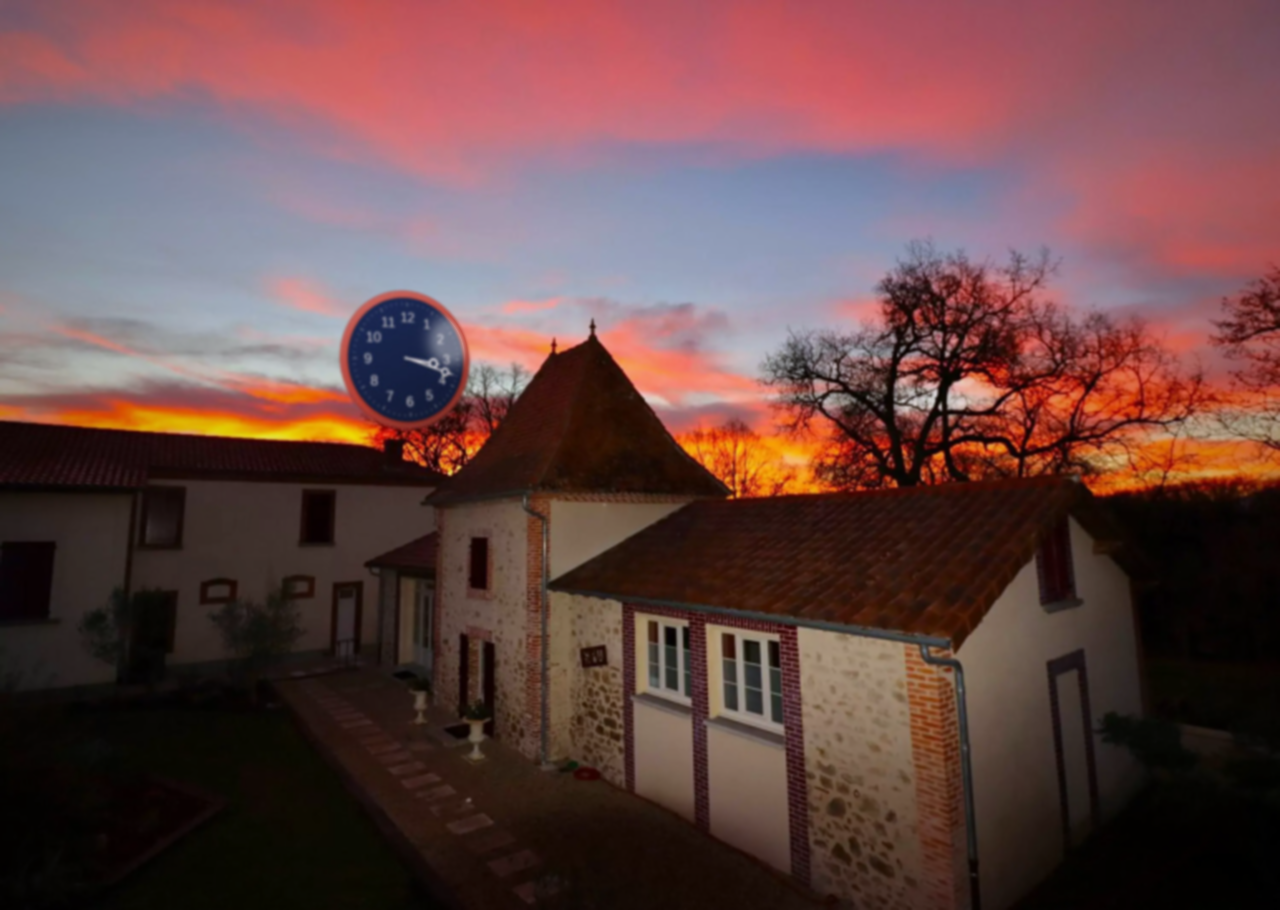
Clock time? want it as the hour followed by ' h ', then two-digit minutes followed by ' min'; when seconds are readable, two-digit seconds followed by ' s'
3 h 18 min
